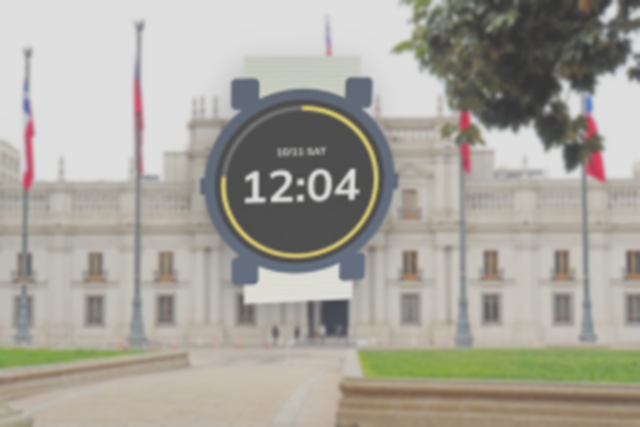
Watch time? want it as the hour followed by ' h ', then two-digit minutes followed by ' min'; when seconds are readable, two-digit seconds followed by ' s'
12 h 04 min
